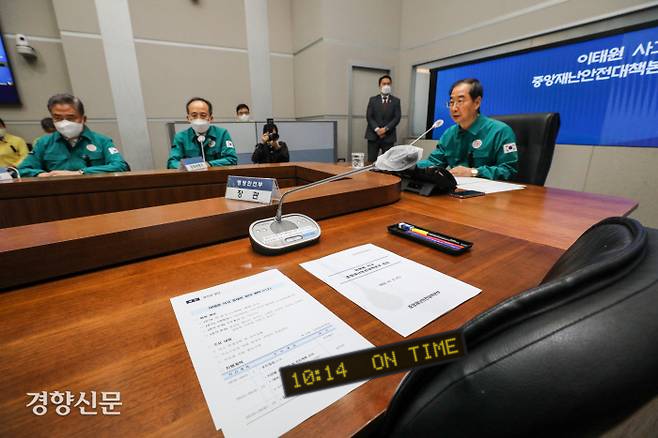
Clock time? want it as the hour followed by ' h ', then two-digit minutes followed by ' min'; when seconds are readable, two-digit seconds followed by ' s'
10 h 14 min
